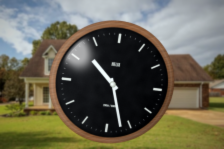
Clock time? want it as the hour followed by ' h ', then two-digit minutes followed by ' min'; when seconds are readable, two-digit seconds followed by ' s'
10 h 27 min
